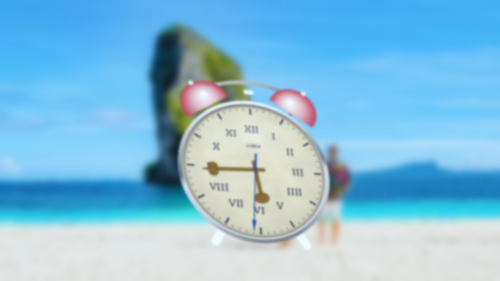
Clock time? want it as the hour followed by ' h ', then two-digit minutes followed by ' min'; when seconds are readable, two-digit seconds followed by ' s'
5 h 44 min 31 s
